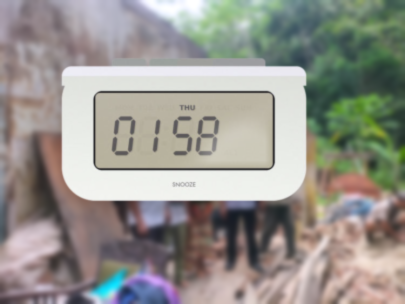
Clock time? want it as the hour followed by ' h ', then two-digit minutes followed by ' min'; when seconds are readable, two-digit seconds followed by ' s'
1 h 58 min
